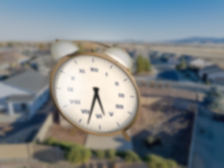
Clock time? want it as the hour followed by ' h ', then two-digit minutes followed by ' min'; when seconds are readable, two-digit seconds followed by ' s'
5 h 33 min
